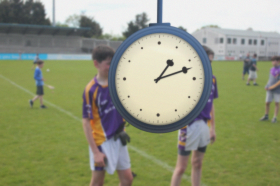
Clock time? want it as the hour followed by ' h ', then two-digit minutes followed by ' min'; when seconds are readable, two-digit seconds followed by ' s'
1 h 12 min
